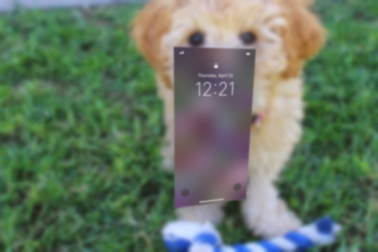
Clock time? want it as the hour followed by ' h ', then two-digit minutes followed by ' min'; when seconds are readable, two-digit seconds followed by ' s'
12 h 21 min
